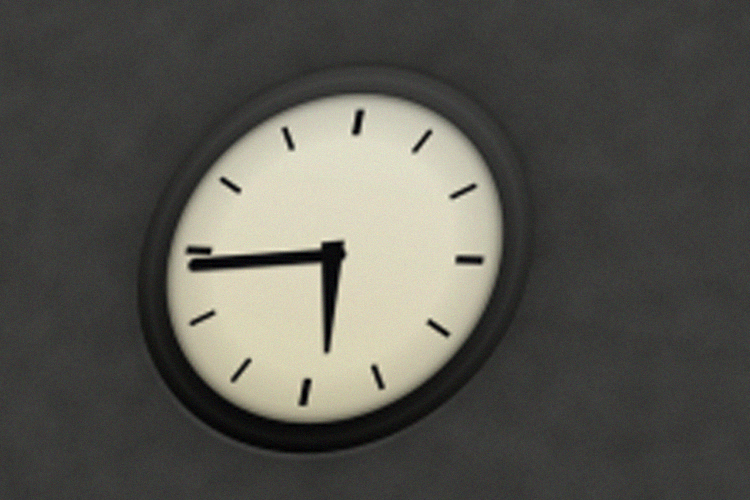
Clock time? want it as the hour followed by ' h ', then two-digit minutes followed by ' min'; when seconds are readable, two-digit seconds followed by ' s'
5 h 44 min
